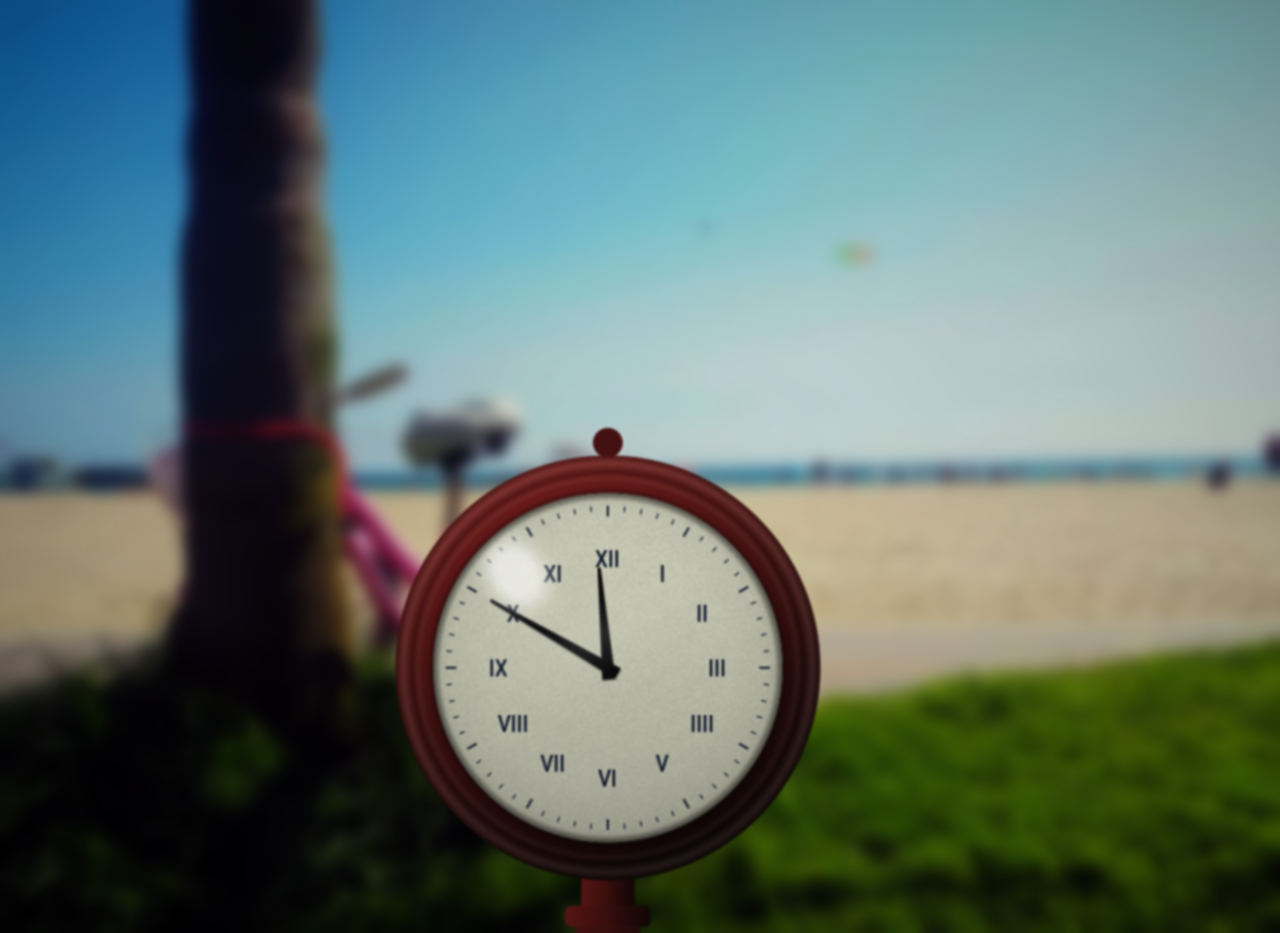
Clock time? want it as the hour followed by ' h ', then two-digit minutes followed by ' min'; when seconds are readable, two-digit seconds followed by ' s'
11 h 50 min
